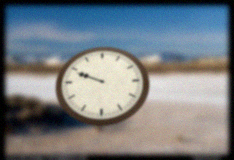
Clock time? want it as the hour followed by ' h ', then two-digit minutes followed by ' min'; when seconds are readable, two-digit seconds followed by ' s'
9 h 49 min
